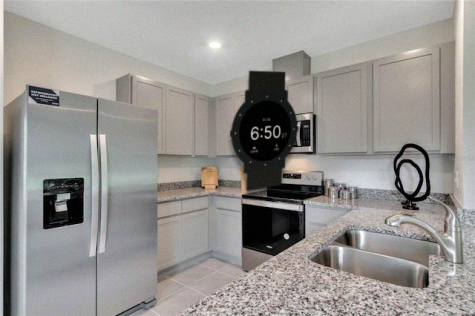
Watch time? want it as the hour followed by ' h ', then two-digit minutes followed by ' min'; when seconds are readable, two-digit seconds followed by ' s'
6 h 50 min
